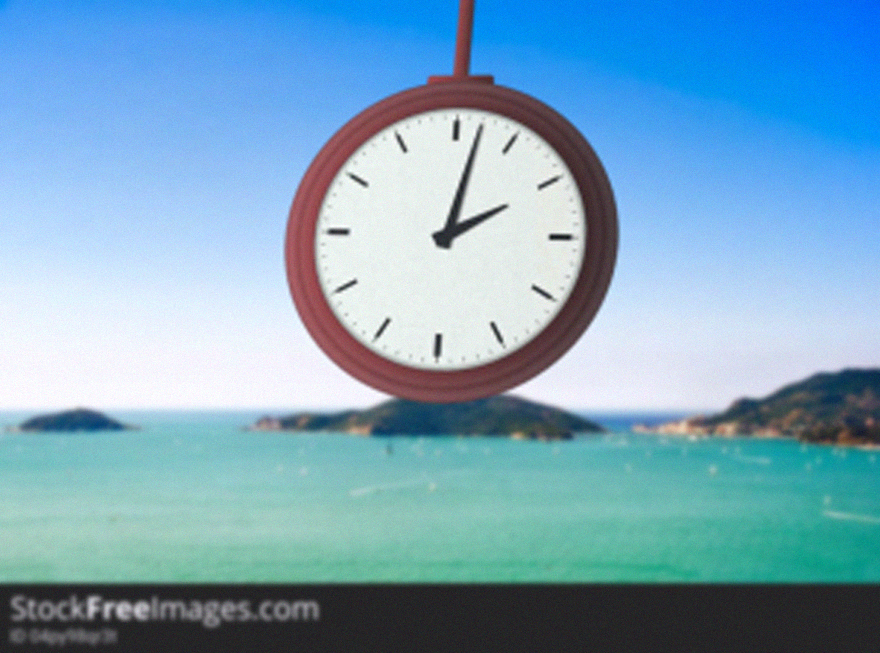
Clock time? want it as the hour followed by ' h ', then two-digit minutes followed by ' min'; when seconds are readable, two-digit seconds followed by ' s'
2 h 02 min
